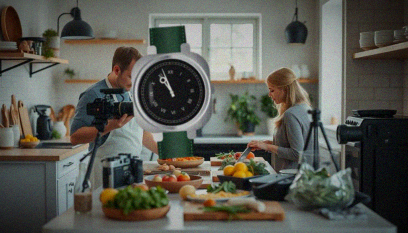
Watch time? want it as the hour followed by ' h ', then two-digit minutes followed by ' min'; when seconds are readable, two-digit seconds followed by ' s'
10 h 57 min
